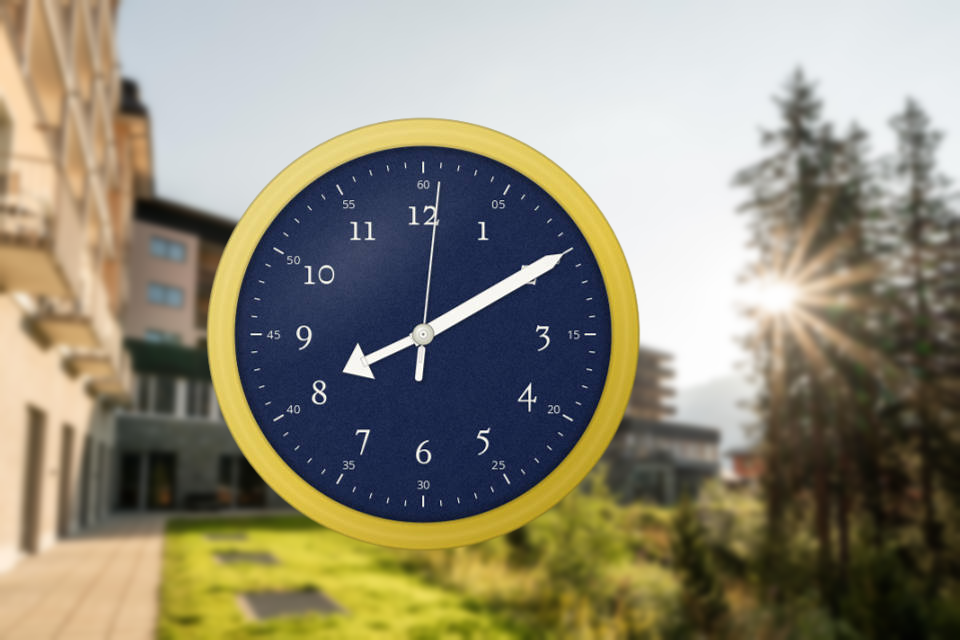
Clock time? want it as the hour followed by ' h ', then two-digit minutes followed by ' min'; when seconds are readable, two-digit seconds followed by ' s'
8 h 10 min 01 s
